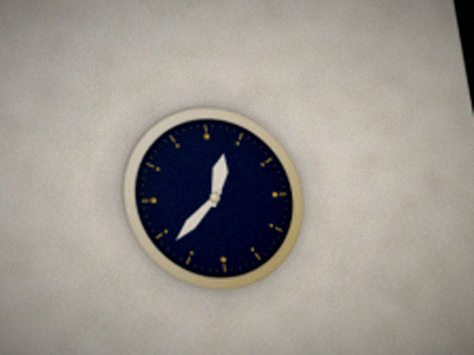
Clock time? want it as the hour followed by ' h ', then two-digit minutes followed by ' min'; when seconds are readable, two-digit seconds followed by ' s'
12 h 38 min
